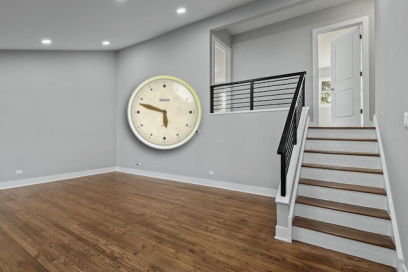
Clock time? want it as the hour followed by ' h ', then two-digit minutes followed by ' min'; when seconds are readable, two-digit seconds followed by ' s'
5 h 48 min
